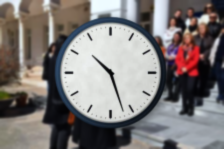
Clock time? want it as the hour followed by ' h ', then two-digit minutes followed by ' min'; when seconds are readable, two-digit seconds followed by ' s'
10 h 27 min
